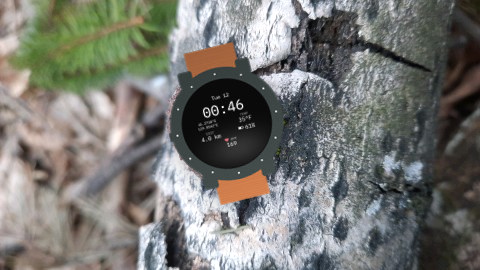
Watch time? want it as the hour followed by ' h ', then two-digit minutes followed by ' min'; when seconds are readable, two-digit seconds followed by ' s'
0 h 46 min
